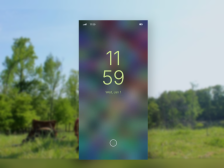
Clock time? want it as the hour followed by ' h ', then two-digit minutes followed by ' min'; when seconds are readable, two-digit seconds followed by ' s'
11 h 59 min
